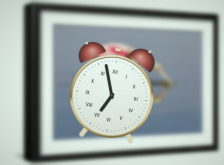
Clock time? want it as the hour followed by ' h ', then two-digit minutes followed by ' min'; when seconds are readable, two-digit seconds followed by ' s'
6 h 57 min
